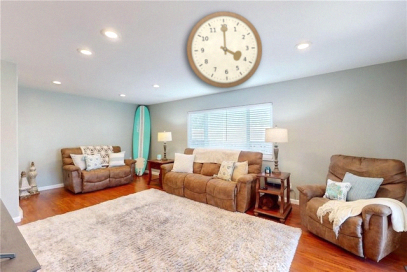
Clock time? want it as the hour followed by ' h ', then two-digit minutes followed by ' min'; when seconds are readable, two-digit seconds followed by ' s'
4 h 00 min
